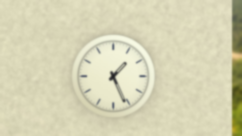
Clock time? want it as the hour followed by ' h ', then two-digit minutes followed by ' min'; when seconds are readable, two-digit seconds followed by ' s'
1 h 26 min
